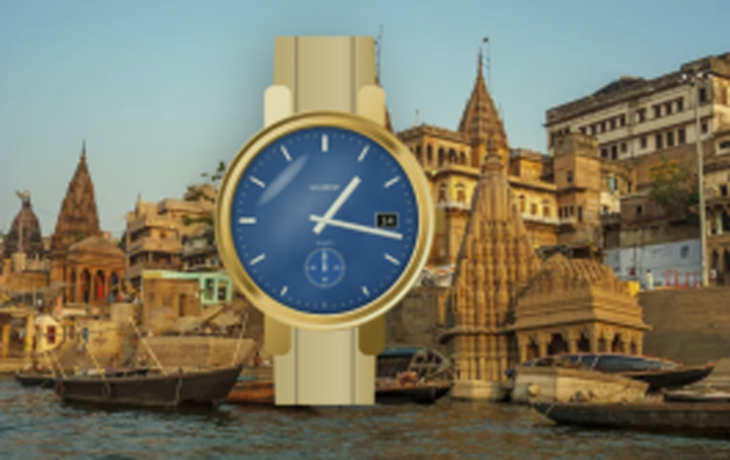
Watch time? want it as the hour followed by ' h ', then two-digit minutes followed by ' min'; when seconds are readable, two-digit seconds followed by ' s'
1 h 17 min
